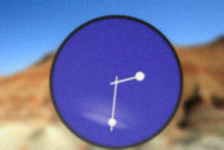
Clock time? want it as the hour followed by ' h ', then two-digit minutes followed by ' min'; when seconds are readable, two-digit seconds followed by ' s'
2 h 31 min
